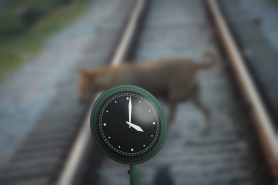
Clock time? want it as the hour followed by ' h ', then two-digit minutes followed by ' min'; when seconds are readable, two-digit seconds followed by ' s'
4 h 01 min
